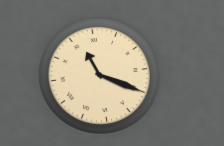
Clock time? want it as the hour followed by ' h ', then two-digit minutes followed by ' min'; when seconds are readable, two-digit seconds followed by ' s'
11 h 20 min
